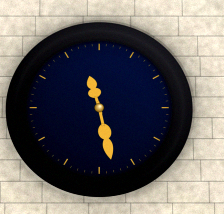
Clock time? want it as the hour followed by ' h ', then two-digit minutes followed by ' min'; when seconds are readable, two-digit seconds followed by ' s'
11 h 28 min
